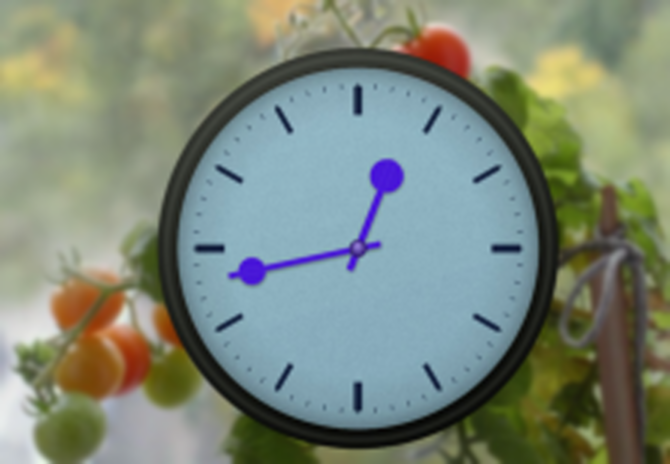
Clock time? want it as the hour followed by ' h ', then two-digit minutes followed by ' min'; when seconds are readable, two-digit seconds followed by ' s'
12 h 43 min
